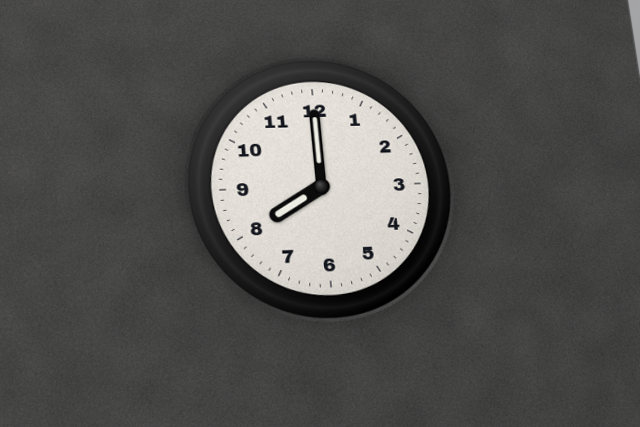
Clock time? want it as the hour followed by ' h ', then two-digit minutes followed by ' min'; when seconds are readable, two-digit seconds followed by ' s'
8 h 00 min
